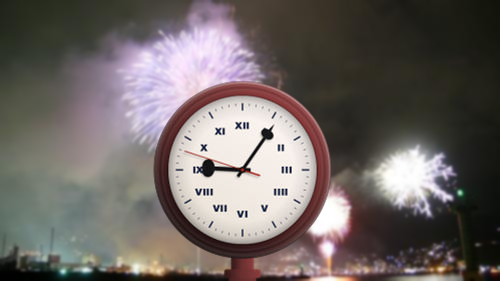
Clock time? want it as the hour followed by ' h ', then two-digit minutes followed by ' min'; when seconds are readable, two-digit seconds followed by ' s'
9 h 05 min 48 s
